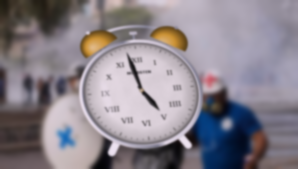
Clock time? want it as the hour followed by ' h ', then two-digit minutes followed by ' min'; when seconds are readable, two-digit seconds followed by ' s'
4 h 58 min
